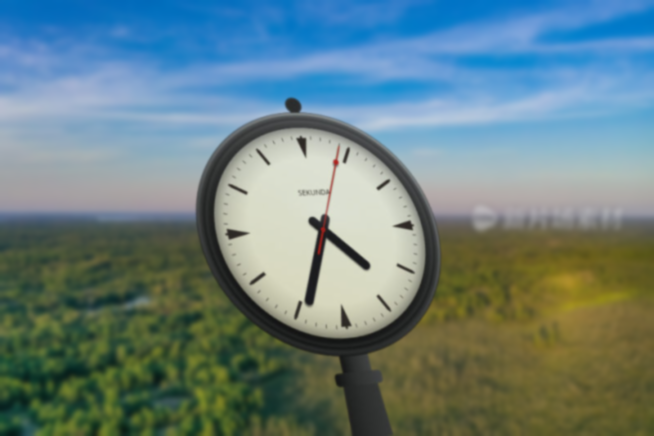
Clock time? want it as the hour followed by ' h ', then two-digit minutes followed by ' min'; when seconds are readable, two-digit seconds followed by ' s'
4 h 34 min 04 s
